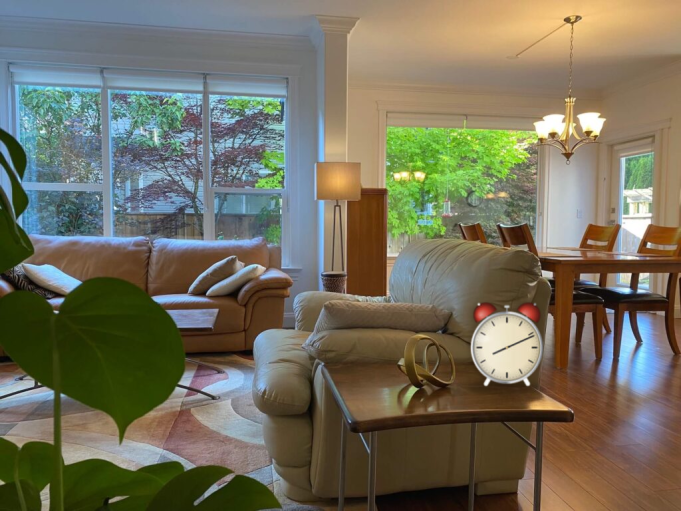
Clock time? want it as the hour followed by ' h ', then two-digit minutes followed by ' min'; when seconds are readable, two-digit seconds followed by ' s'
8 h 11 min
